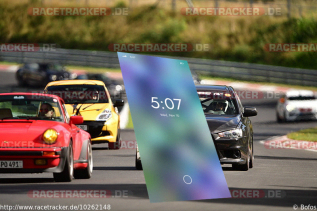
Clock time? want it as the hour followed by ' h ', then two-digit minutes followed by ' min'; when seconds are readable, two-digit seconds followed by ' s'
5 h 07 min
